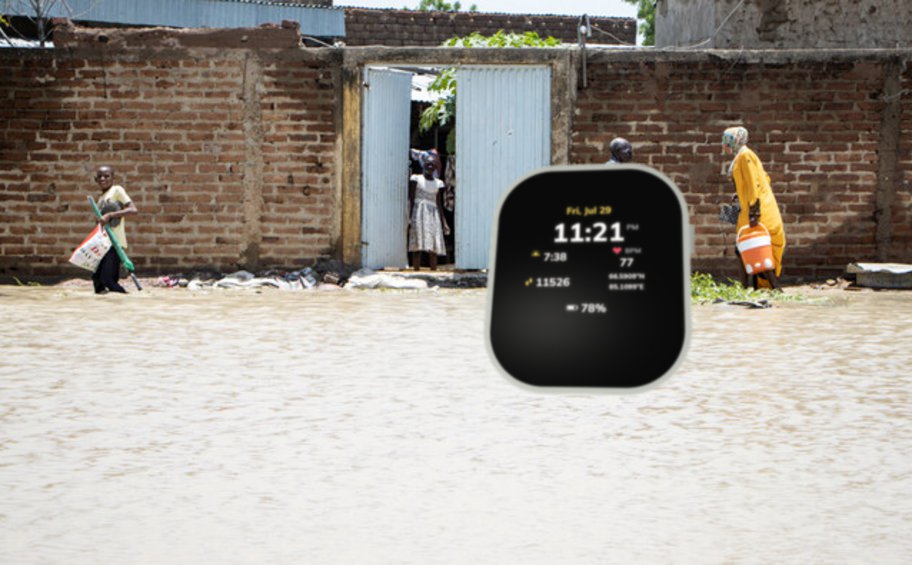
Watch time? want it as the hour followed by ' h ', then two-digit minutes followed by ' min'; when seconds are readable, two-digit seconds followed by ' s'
11 h 21 min
